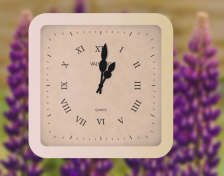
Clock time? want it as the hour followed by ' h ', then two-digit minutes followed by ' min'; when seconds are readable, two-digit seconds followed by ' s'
1 h 01 min
